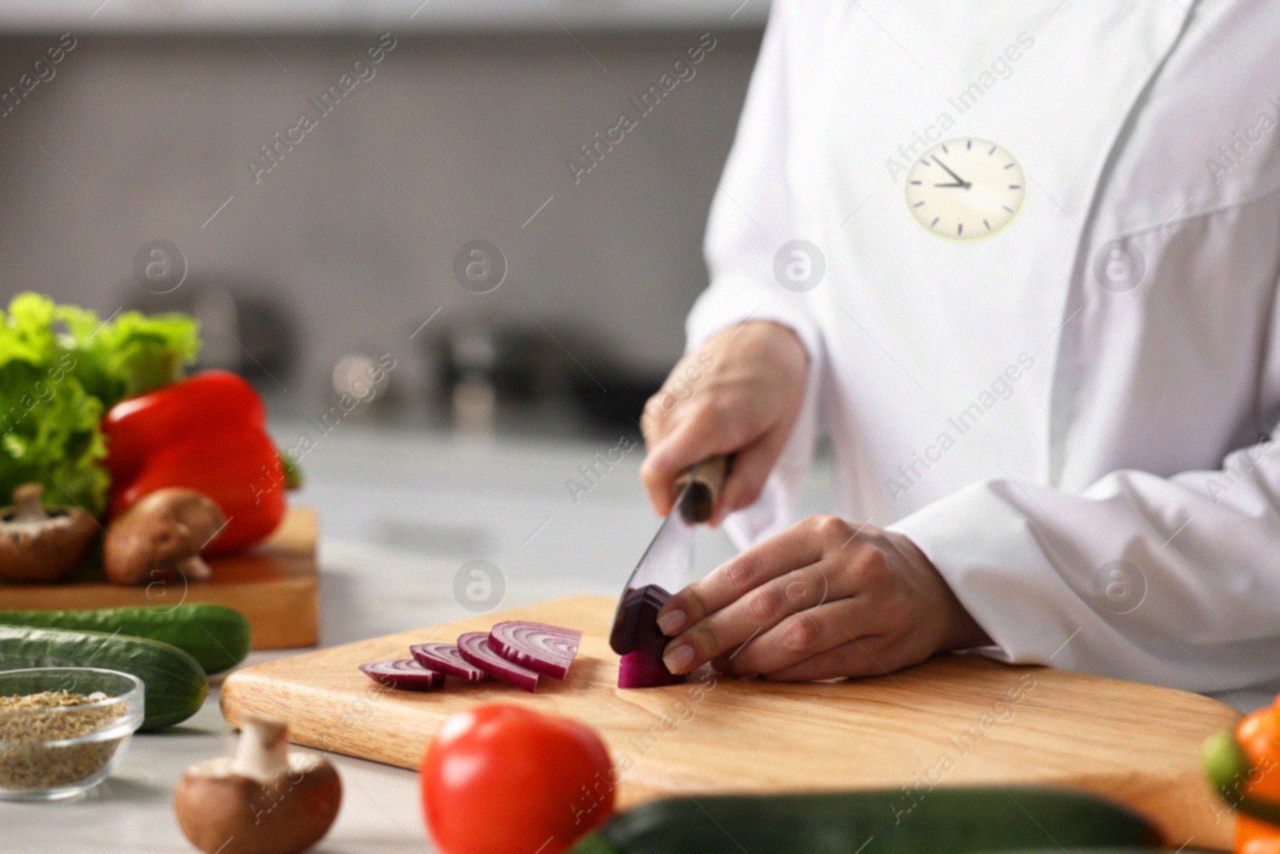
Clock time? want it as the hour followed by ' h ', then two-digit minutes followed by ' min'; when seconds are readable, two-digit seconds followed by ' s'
8 h 52 min
